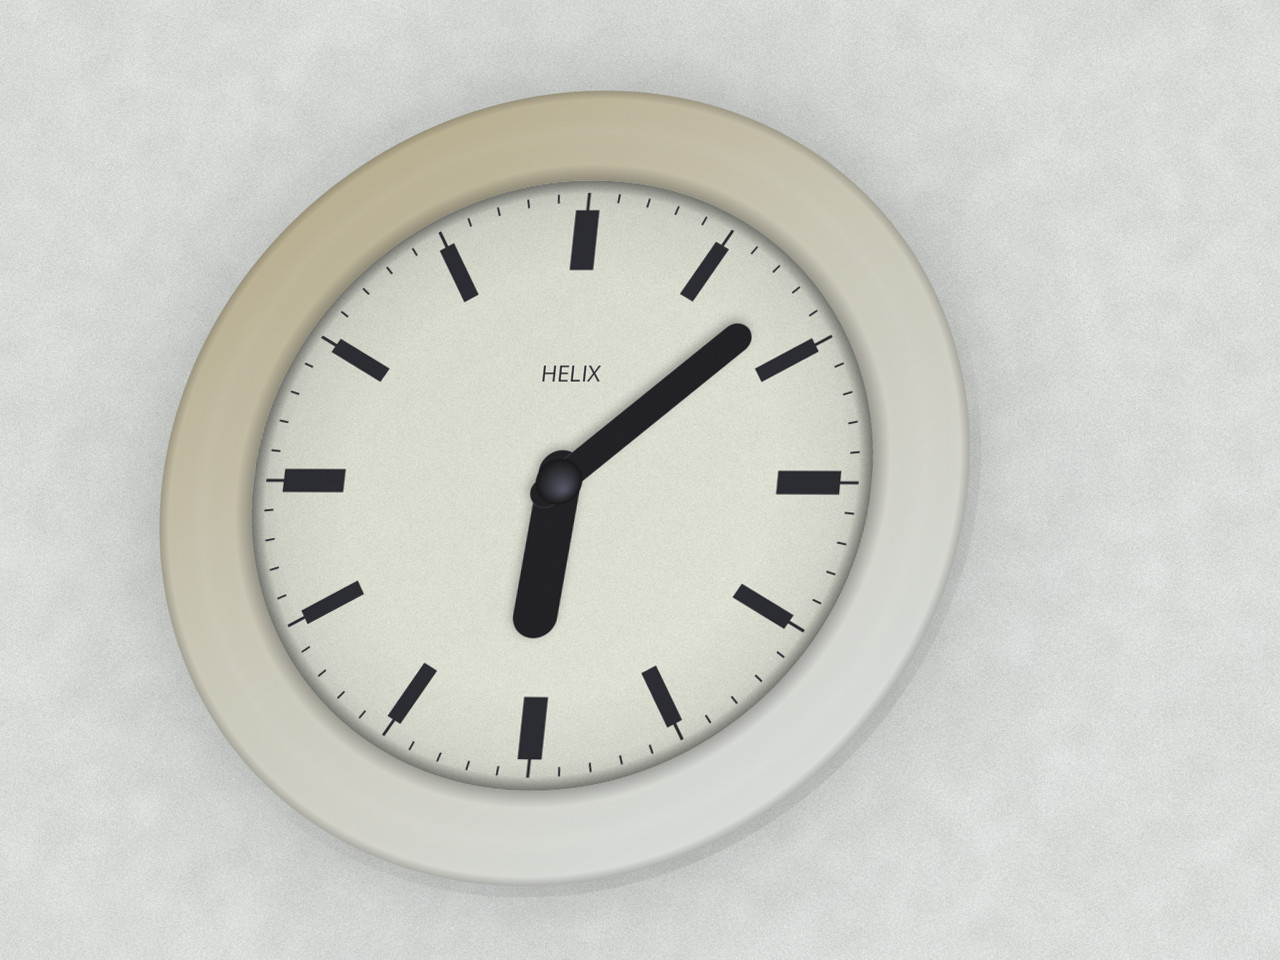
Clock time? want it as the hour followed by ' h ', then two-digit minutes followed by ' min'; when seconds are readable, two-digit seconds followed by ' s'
6 h 08 min
